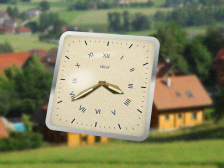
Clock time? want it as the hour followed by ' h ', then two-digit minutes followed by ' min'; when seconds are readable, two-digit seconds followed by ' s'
3 h 39 min
